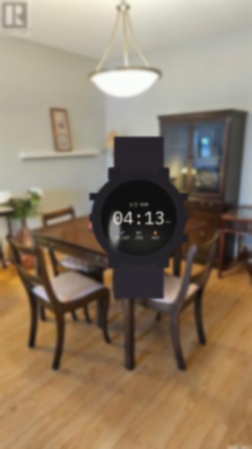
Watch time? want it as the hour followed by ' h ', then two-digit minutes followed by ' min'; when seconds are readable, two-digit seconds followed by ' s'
4 h 13 min
